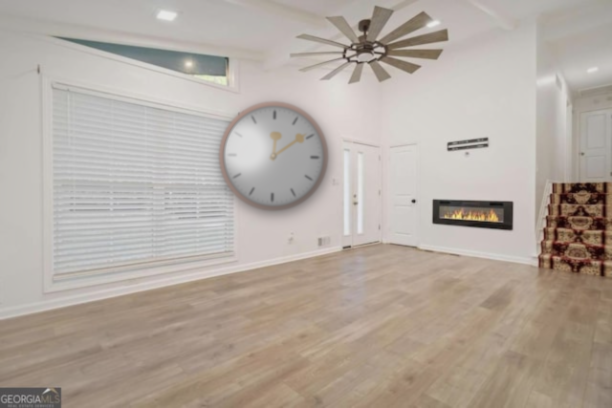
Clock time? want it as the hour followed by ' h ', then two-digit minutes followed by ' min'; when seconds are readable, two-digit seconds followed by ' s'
12 h 09 min
